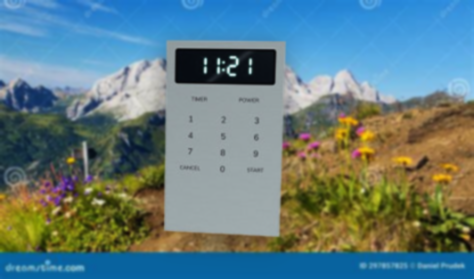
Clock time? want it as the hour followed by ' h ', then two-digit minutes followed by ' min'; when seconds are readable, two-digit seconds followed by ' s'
11 h 21 min
